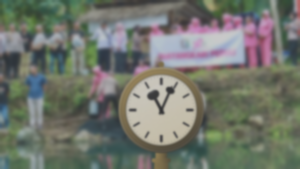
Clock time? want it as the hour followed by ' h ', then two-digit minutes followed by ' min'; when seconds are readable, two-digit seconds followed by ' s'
11 h 04 min
